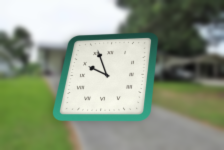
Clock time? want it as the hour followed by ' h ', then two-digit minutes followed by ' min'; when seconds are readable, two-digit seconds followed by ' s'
9 h 56 min
